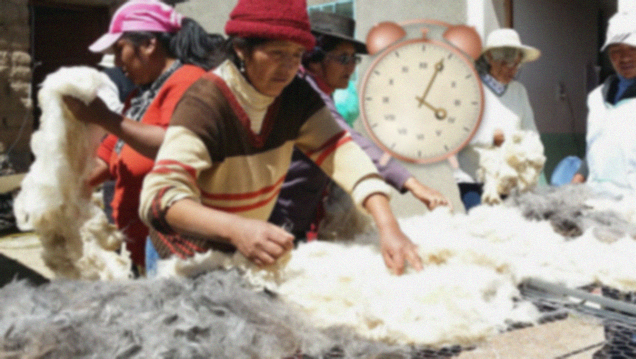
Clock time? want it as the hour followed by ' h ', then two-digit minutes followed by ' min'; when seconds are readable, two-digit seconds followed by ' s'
4 h 04 min
